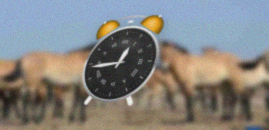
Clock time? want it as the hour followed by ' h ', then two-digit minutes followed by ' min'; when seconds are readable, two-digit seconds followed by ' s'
12 h 44 min
